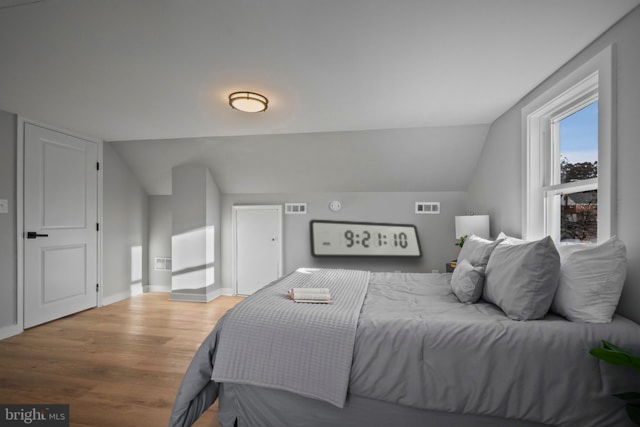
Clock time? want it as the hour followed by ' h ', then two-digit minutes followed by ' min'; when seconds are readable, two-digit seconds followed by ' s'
9 h 21 min 10 s
